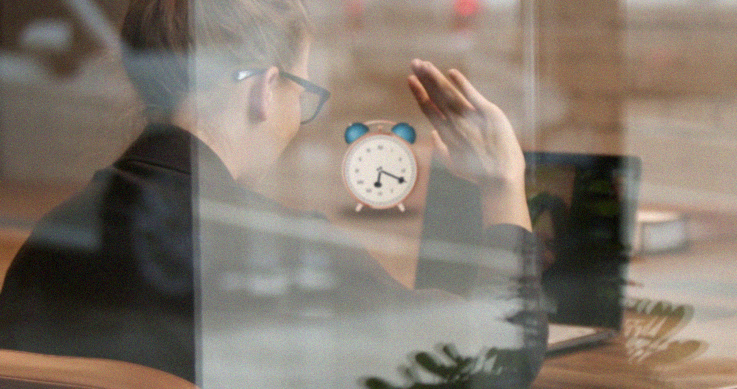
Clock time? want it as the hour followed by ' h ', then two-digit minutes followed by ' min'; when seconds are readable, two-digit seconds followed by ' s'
6 h 19 min
